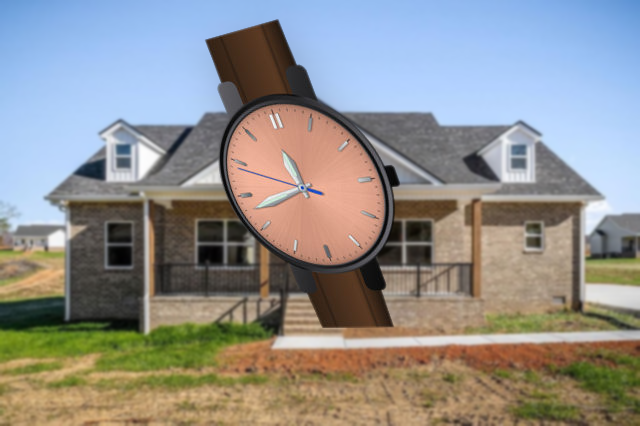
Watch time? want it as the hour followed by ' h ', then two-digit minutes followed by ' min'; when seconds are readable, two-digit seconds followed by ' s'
11 h 42 min 49 s
